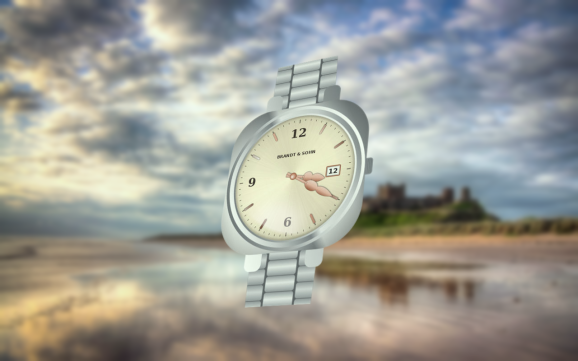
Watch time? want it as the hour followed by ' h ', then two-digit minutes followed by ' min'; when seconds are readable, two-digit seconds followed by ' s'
3 h 20 min
